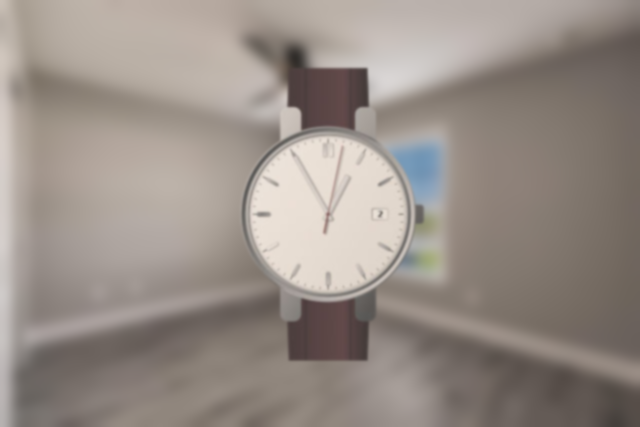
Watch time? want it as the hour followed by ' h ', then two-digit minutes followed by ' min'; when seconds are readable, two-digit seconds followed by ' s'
12 h 55 min 02 s
